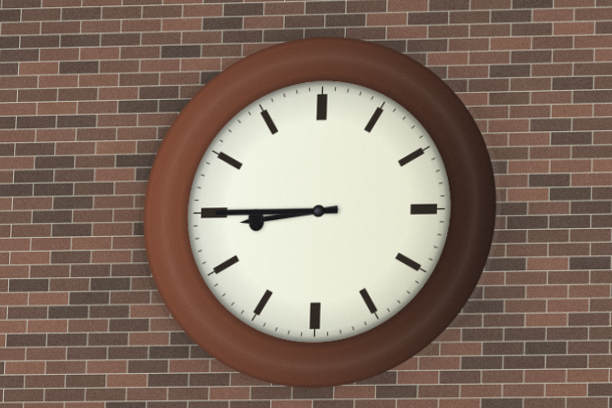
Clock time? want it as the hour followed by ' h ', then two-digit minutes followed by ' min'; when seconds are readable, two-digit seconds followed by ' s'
8 h 45 min
